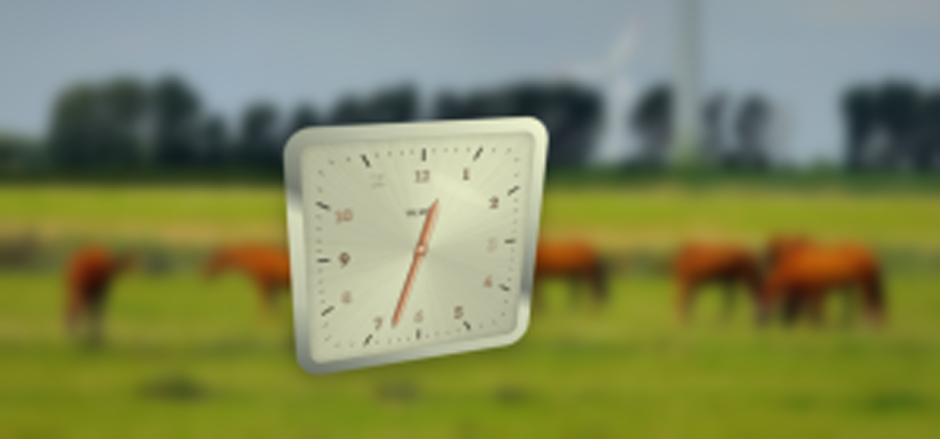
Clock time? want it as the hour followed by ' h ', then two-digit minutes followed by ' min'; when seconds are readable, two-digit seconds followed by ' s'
12 h 33 min
